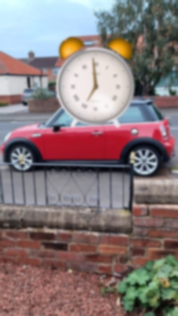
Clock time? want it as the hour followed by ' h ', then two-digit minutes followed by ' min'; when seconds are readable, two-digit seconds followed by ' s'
6 h 59 min
